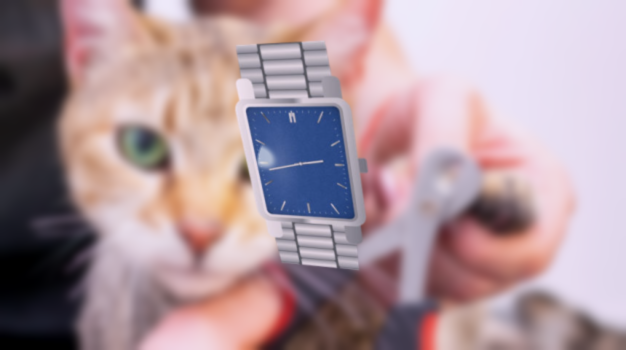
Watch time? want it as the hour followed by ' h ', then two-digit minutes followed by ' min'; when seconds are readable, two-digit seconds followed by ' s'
2 h 43 min
